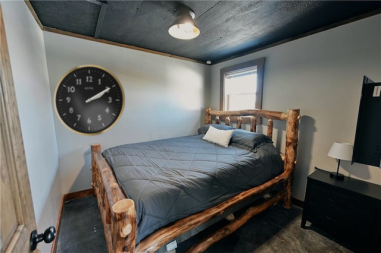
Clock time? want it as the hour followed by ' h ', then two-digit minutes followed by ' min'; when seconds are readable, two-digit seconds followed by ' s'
2 h 10 min
